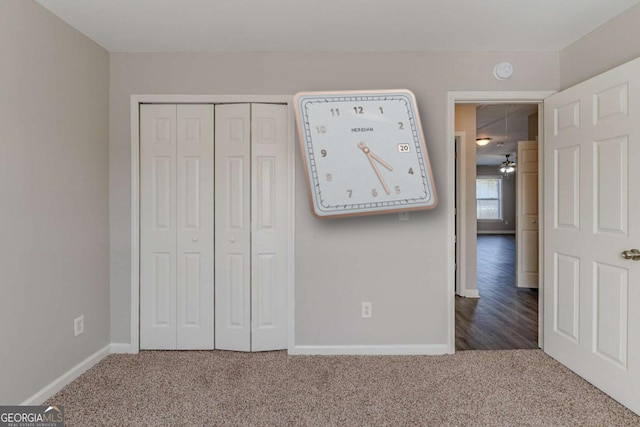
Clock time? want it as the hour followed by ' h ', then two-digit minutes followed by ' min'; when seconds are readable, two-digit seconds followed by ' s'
4 h 27 min
